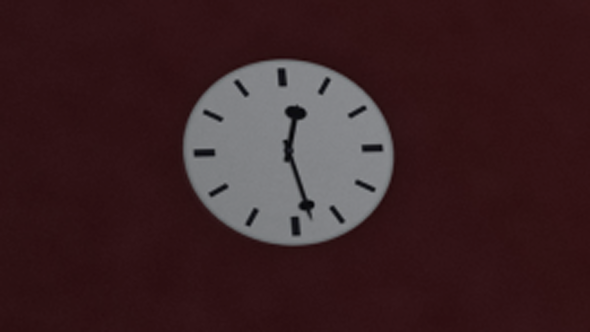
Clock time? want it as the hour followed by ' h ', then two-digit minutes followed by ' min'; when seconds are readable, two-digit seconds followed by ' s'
12 h 28 min
